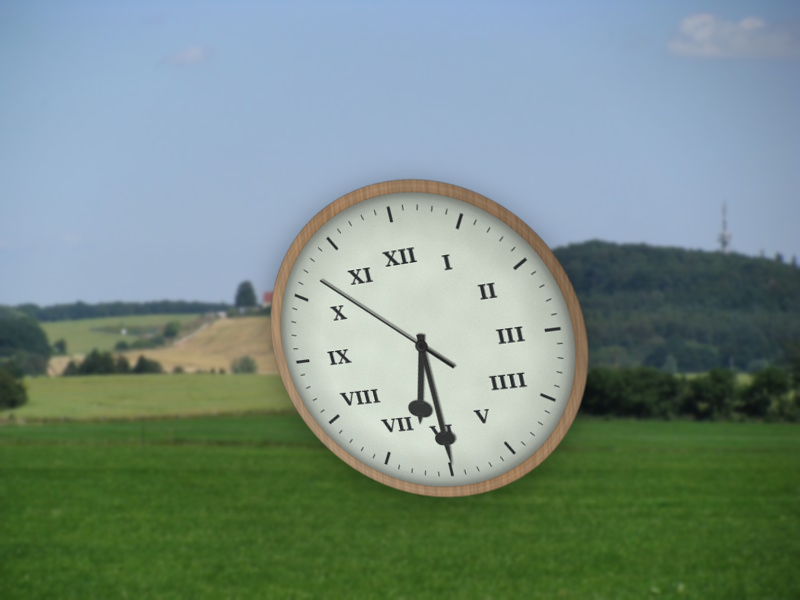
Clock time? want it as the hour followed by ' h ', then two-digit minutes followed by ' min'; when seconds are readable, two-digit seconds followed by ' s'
6 h 29 min 52 s
